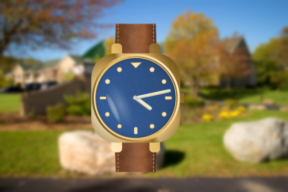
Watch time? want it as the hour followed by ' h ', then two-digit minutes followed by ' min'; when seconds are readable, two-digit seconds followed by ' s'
4 h 13 min
